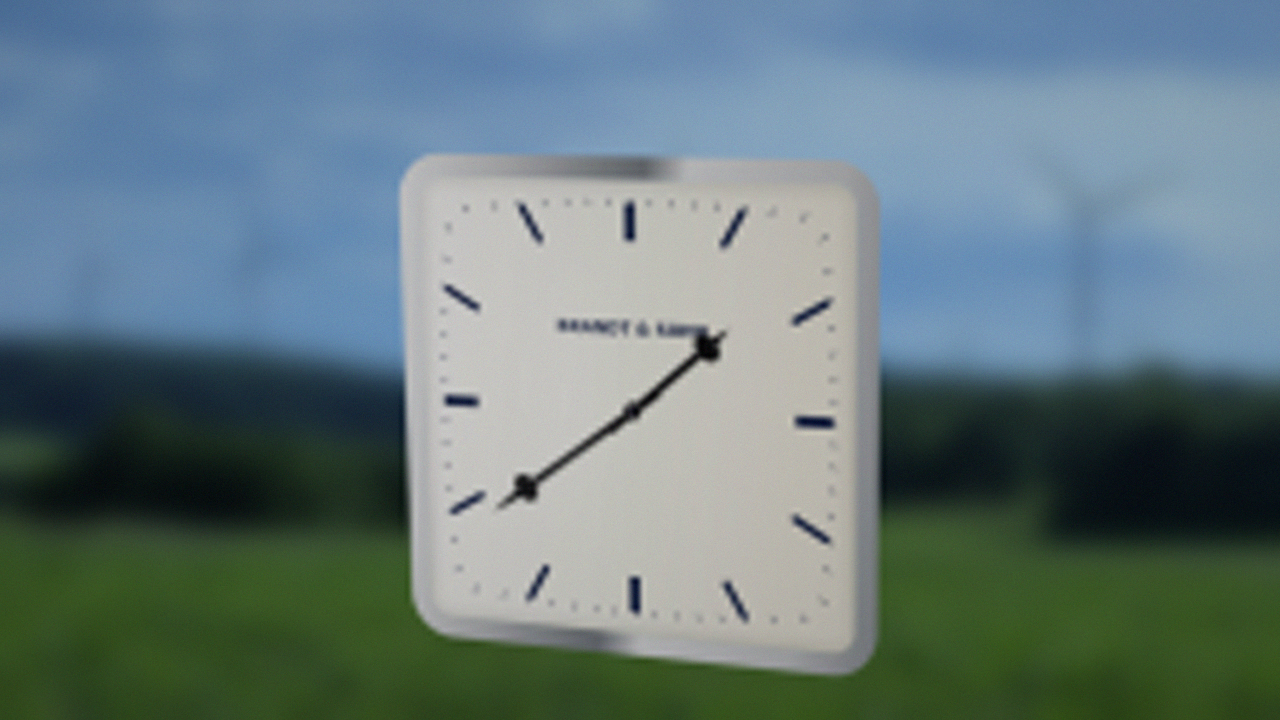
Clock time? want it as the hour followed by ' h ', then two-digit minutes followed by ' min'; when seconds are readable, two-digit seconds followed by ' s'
1 h 39 min
